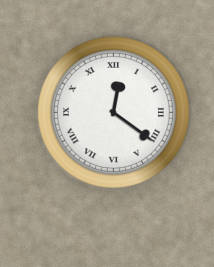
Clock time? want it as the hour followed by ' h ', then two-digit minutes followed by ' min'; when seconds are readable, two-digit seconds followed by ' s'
12 h 21 min
